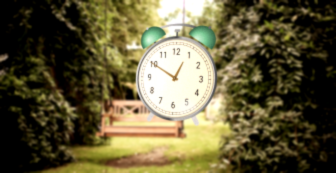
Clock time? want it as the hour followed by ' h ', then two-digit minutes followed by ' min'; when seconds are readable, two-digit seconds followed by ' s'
12 h 50 min
